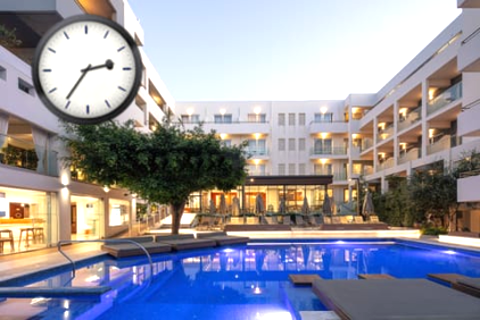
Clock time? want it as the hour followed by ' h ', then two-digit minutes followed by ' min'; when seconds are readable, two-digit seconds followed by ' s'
2 h 36 min
